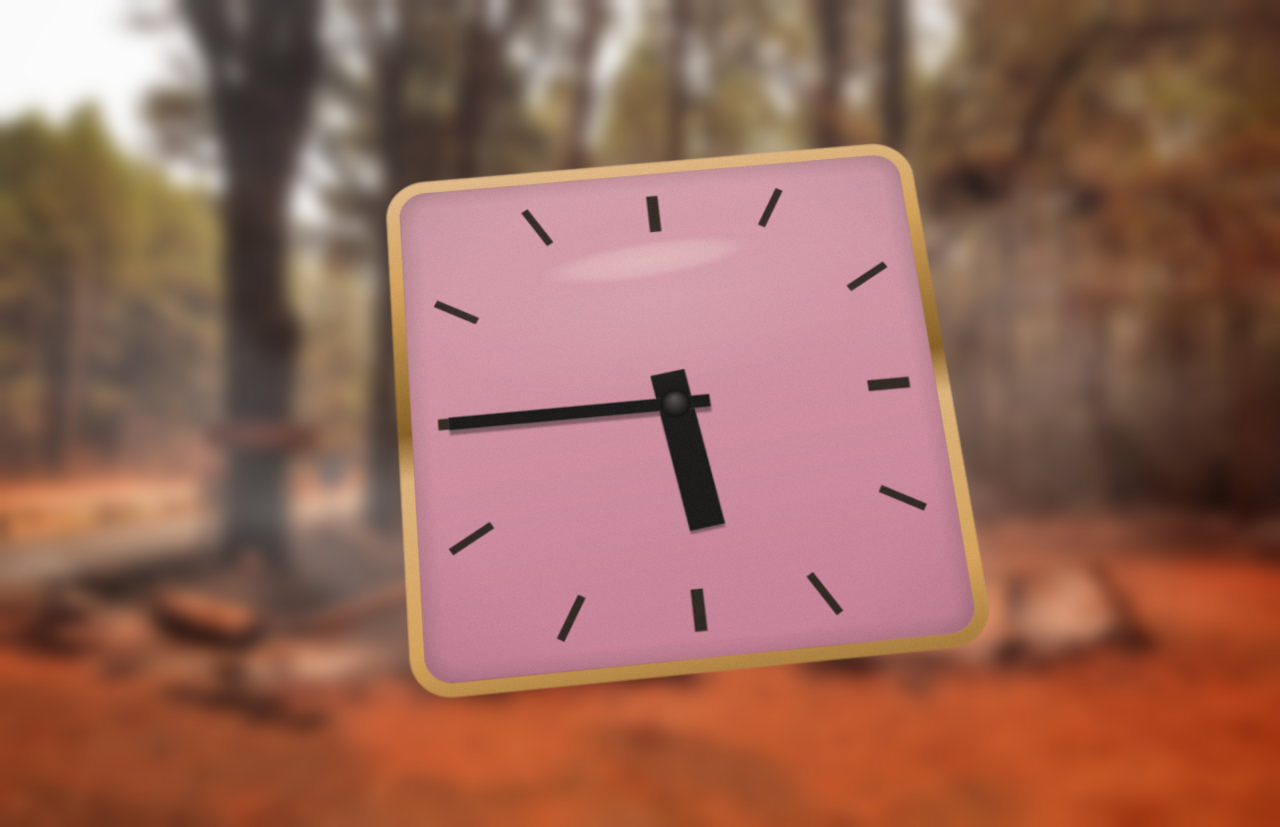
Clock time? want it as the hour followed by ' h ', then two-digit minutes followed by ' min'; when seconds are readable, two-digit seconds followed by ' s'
5 h 45 min
